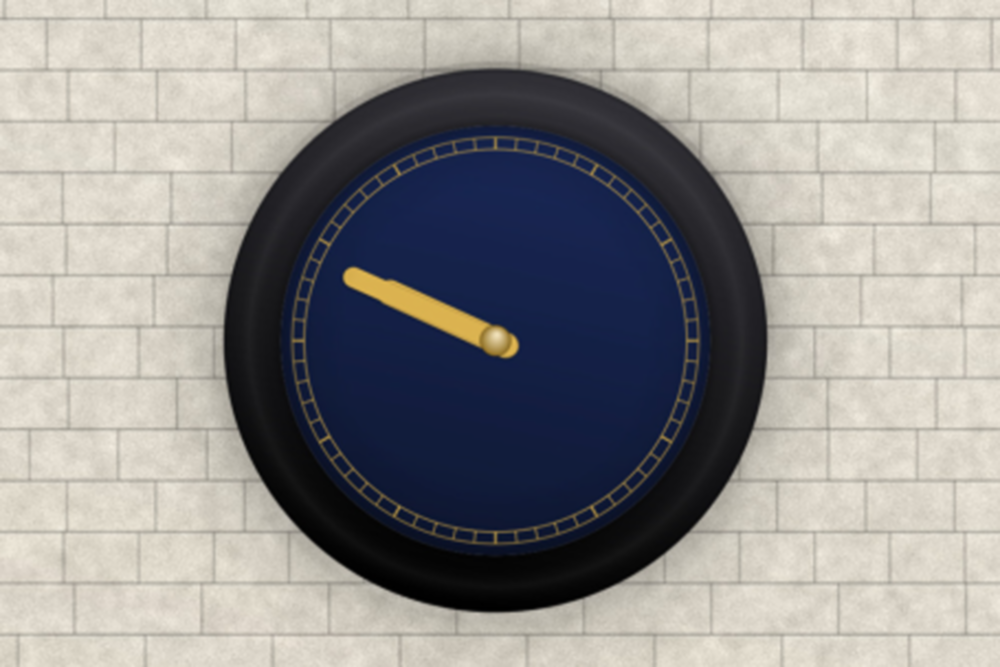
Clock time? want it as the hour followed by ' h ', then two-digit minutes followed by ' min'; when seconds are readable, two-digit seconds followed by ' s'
9 h 49 min
